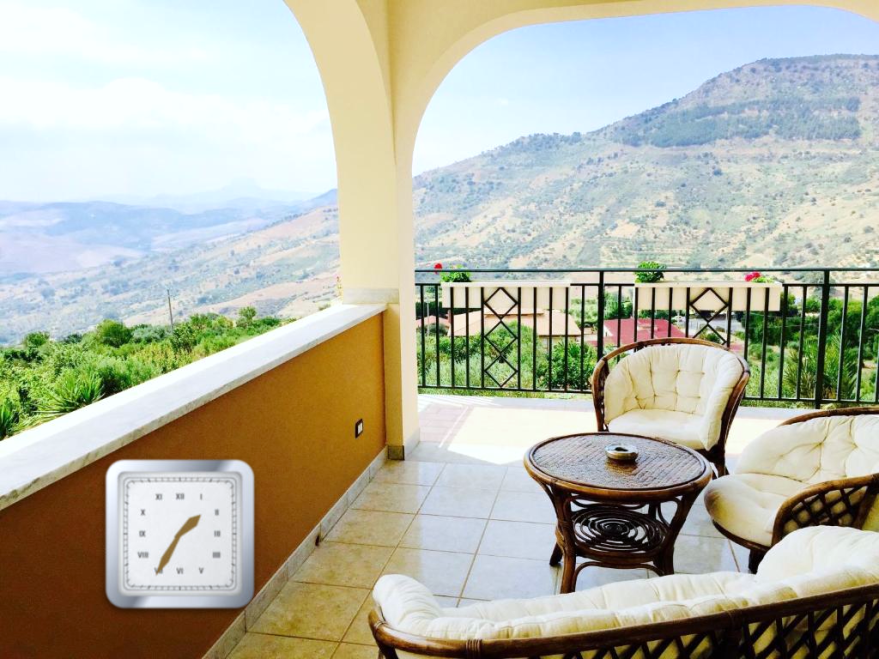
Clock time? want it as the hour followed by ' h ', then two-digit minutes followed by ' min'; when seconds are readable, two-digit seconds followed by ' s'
1 h 35 min
